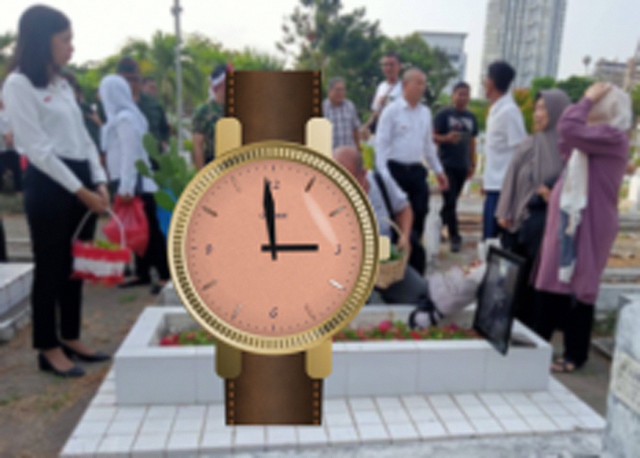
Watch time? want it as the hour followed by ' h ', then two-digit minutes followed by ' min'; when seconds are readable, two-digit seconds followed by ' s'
2 h 59 min
